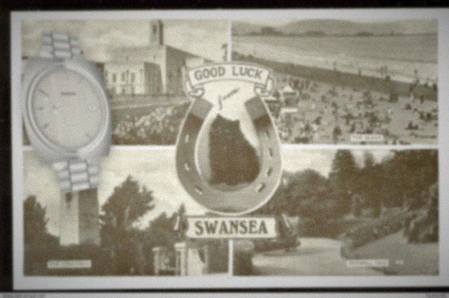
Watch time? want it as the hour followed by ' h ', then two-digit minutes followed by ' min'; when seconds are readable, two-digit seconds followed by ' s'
8 h 49 min
